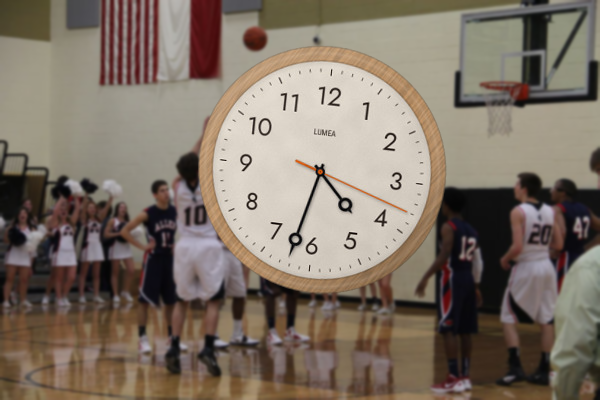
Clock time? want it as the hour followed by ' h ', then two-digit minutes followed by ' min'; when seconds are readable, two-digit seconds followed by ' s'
4 h 32 min 18 s
